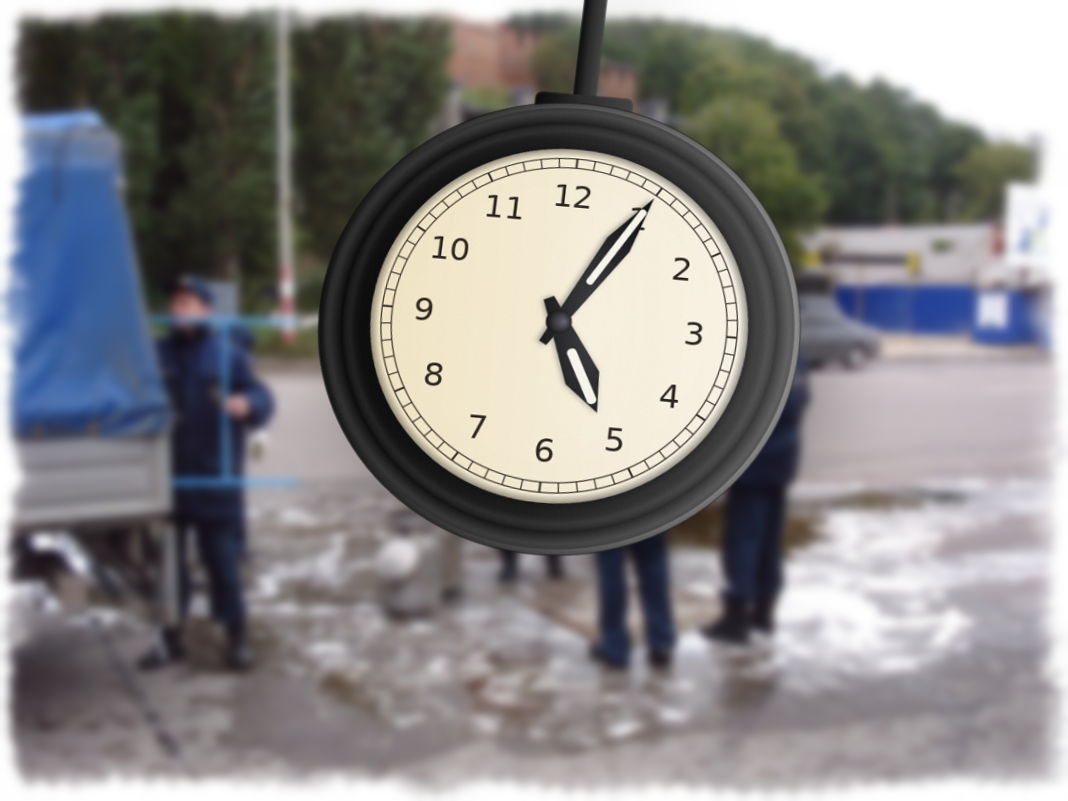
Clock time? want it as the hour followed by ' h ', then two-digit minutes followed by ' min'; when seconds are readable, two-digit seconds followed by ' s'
5 h 05 min
